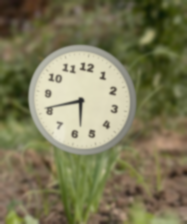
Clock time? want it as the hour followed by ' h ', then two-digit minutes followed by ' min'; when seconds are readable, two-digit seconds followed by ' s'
5 h 41 min
